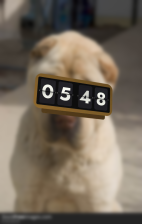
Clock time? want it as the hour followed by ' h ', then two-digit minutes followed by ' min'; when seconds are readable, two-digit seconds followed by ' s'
5 h 48 min
